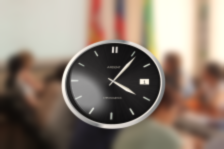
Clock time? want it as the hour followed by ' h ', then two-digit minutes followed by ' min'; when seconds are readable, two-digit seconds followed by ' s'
4 h 06 min
